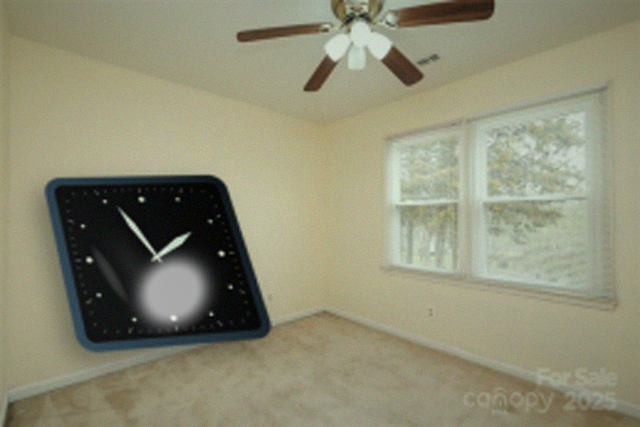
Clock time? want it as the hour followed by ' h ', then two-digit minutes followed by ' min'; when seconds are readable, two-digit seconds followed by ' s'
1 h 56 min
